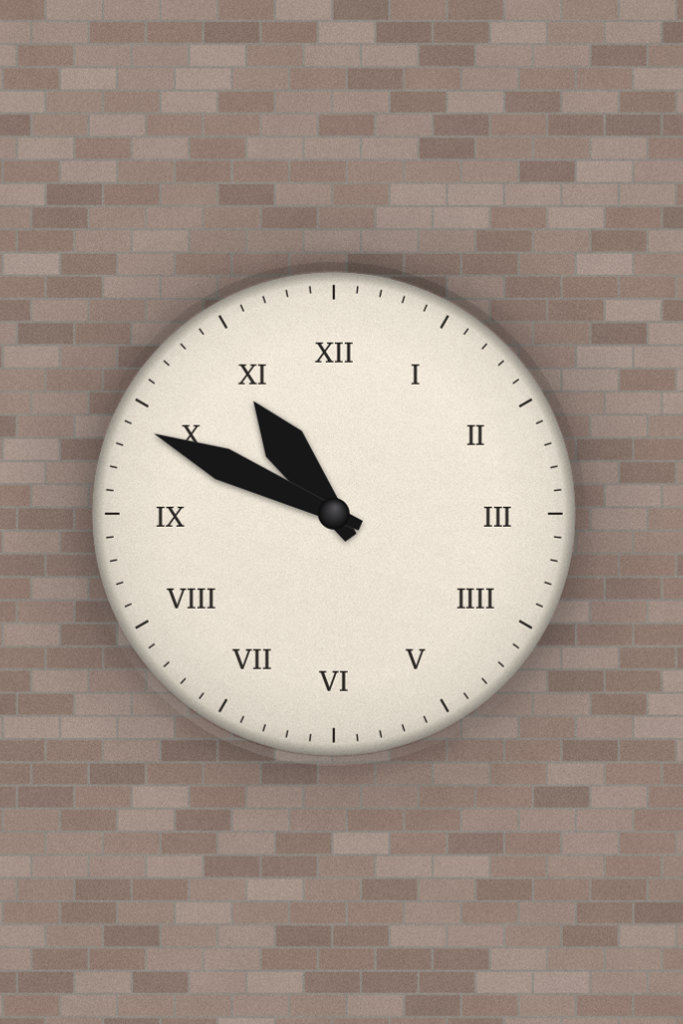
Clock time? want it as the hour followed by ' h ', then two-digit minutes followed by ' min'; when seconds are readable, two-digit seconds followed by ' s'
10 h 49 min
